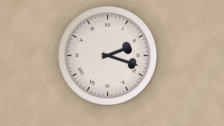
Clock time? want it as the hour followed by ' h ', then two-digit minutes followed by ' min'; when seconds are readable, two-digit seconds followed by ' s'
2 h 18 min
